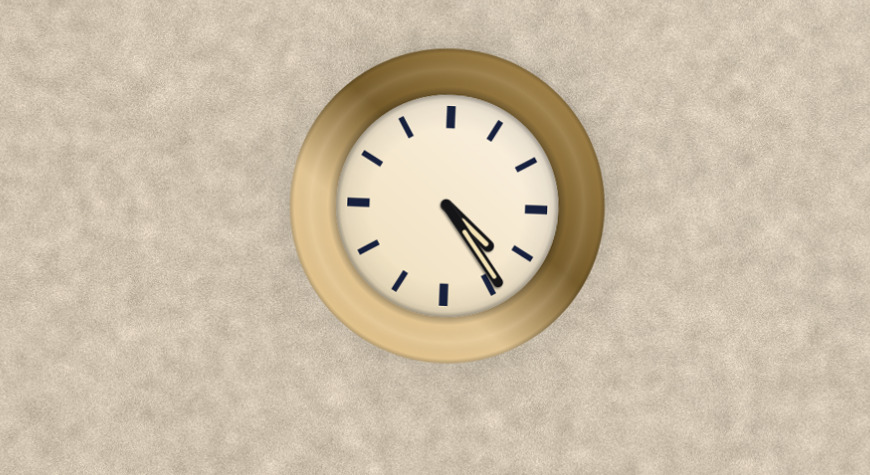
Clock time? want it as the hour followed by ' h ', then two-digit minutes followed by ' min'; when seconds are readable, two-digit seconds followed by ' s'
4 h 24 min
